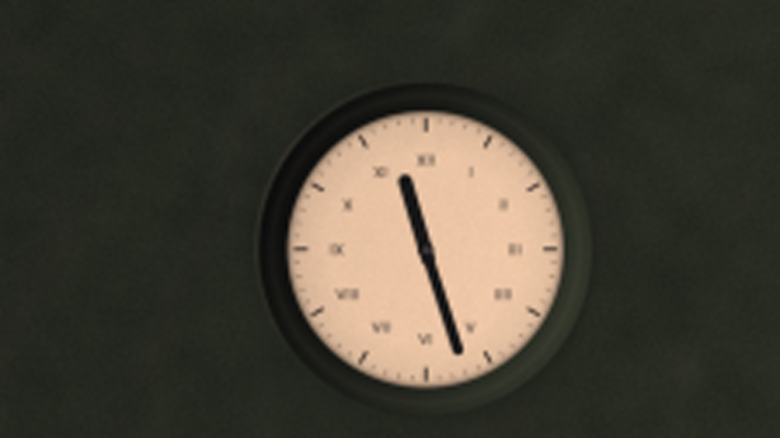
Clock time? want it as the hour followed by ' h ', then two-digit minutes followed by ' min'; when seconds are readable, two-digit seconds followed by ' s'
11 h 27 min
